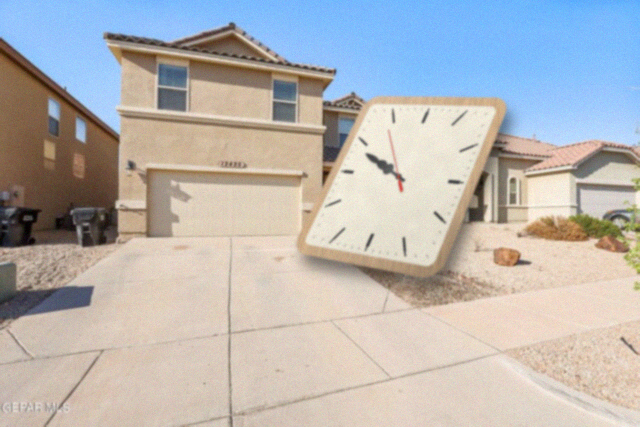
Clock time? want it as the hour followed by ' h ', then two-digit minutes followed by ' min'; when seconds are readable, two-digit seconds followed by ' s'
9 h 48 min 54 s
